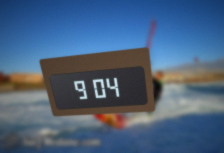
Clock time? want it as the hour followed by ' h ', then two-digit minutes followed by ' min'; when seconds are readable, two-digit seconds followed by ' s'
9 h 04 min
